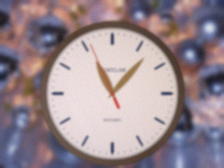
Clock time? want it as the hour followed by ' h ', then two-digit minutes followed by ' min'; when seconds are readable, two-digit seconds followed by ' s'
11 h 06 min 56 s
